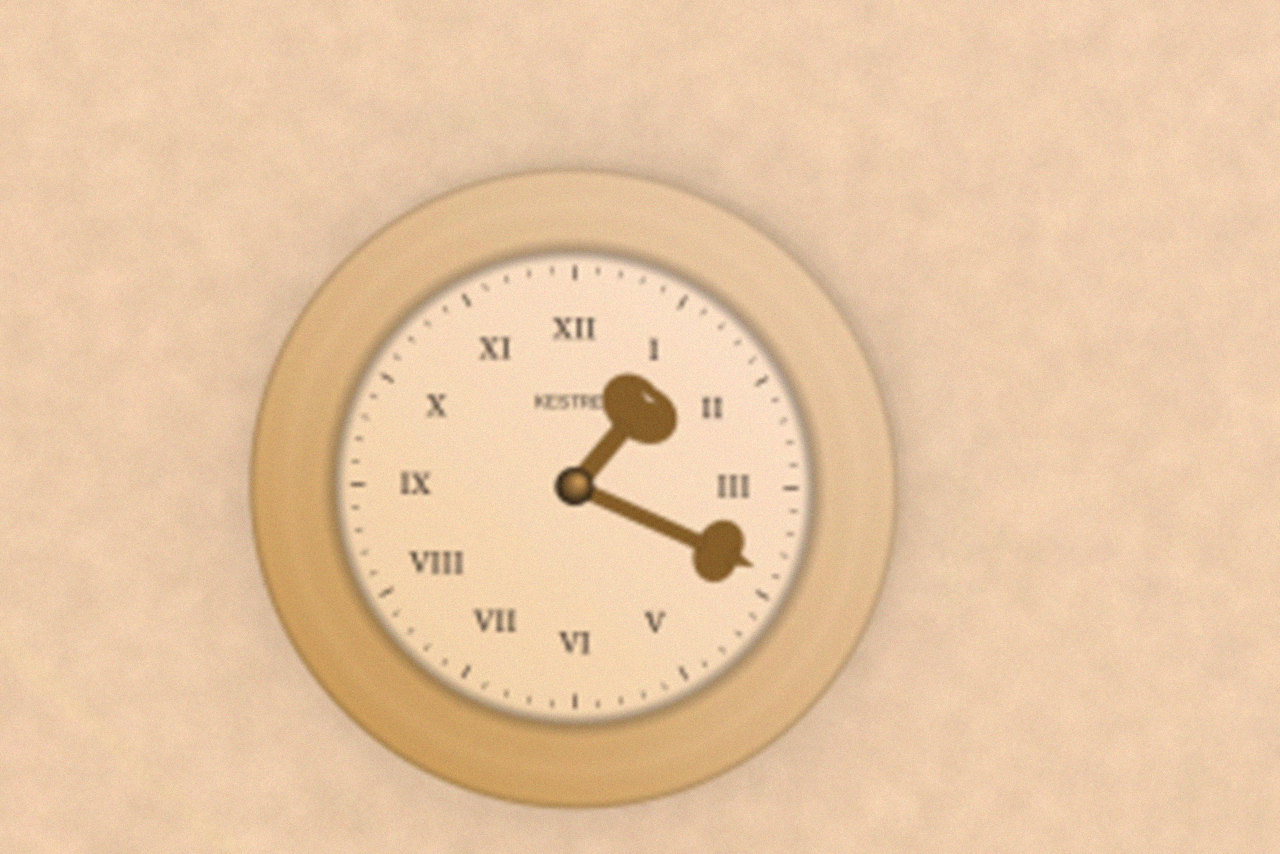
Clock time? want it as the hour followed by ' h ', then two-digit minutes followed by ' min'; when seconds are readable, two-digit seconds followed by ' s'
1 h 19 min
